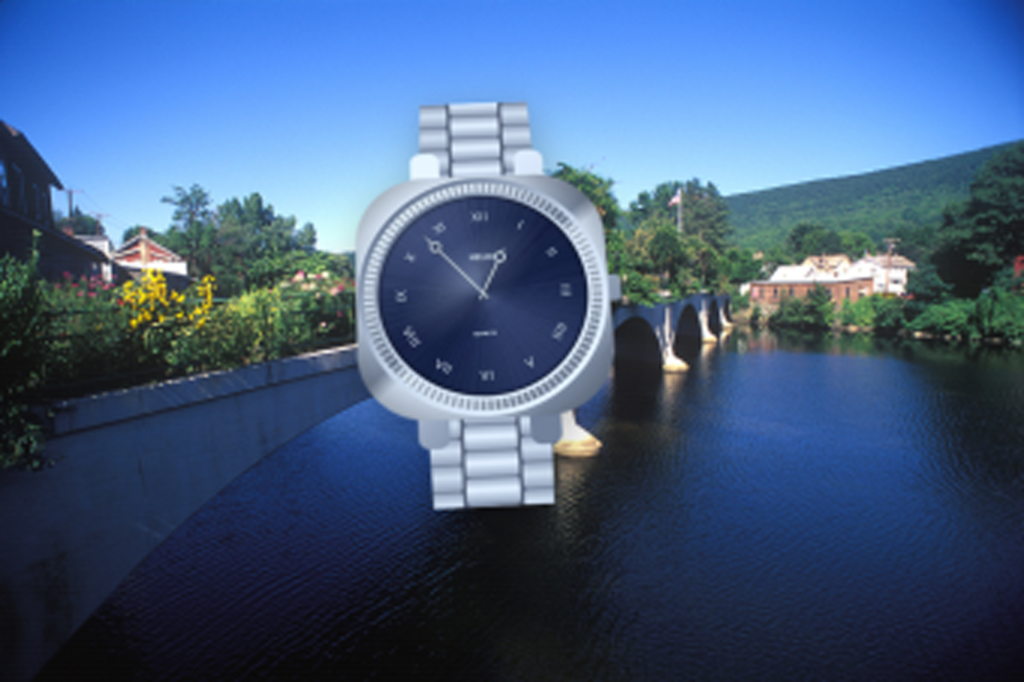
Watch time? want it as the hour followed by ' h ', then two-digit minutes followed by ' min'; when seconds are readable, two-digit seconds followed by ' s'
12 h 53 min
